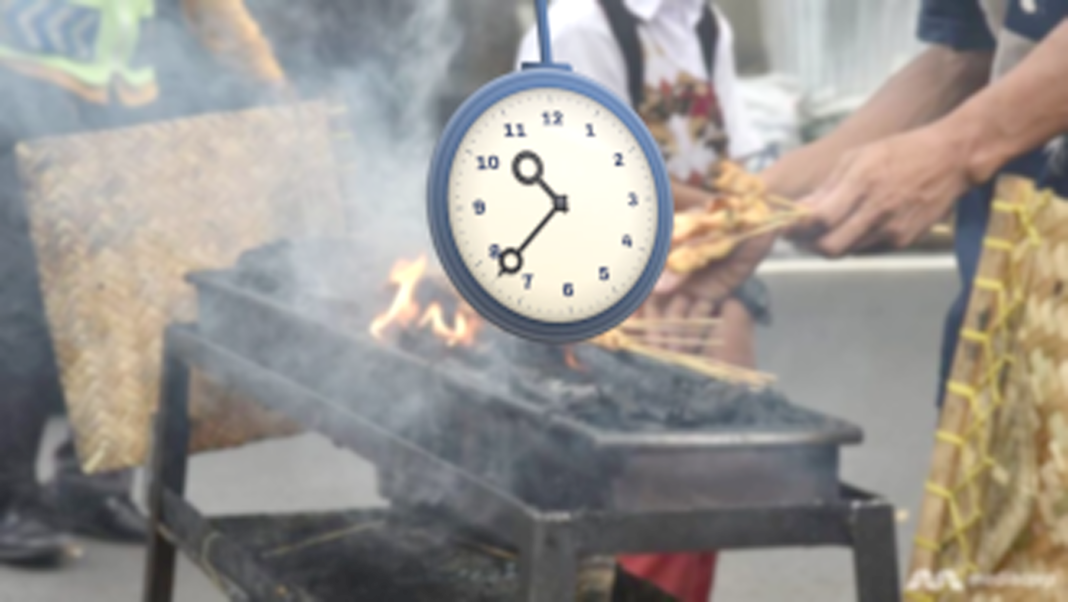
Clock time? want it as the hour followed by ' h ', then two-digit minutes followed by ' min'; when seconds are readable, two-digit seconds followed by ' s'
10 h 38 min
